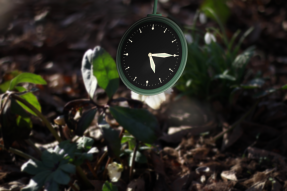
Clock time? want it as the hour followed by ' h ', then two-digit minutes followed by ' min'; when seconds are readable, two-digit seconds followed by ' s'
5 h 15 min
